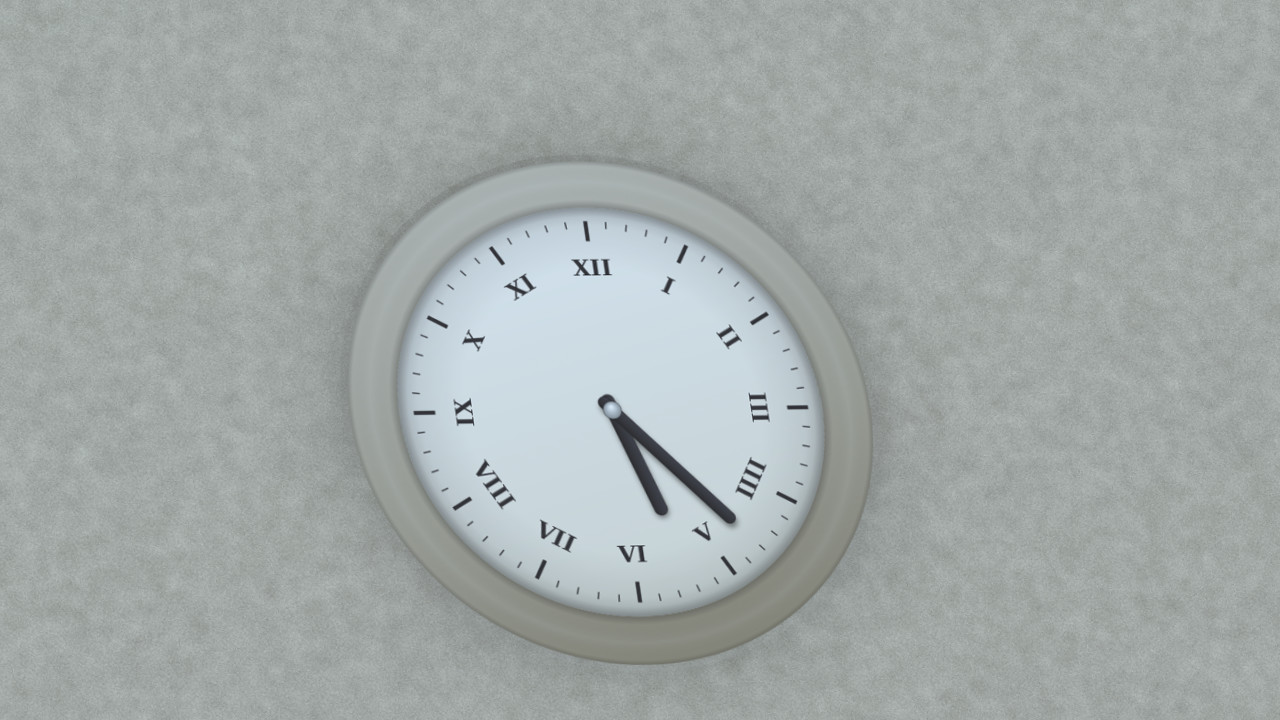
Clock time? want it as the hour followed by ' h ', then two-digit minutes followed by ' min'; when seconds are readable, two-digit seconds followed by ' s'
5 h 23 min
